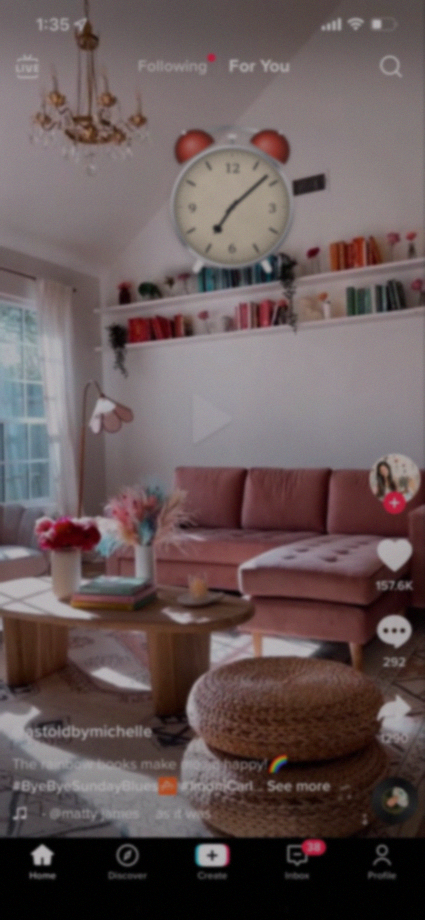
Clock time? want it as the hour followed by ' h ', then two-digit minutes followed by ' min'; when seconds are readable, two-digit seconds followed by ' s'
7 h 08 min
